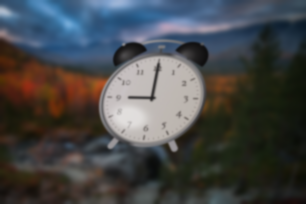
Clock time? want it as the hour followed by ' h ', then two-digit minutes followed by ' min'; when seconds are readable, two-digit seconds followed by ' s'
9 h 00 min
